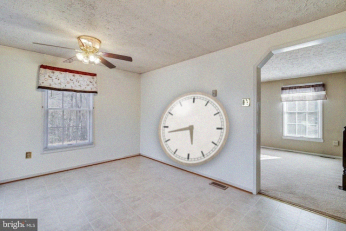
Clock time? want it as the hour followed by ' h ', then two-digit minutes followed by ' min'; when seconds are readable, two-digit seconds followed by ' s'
5 h 43 min
